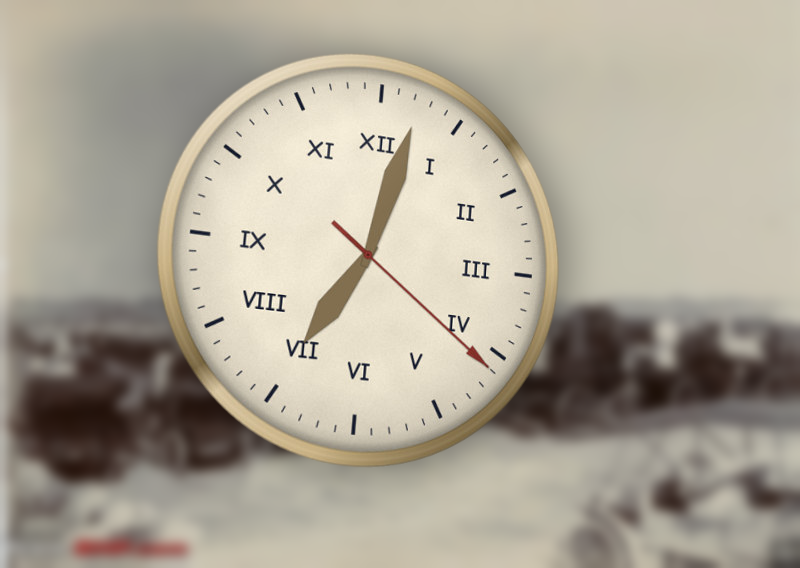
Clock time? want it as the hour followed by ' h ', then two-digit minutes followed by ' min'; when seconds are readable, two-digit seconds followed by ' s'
7 h 02 min 21 s
